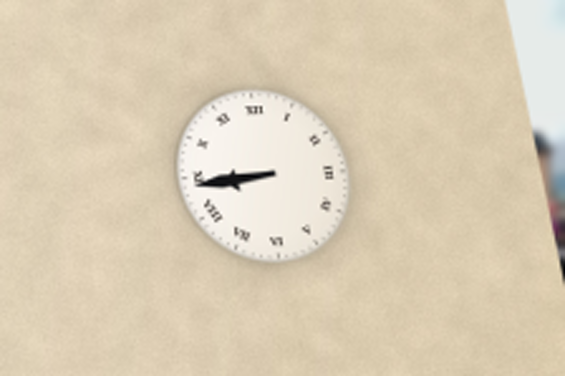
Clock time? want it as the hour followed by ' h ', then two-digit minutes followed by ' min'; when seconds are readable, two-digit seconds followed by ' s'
8 h 44 min
